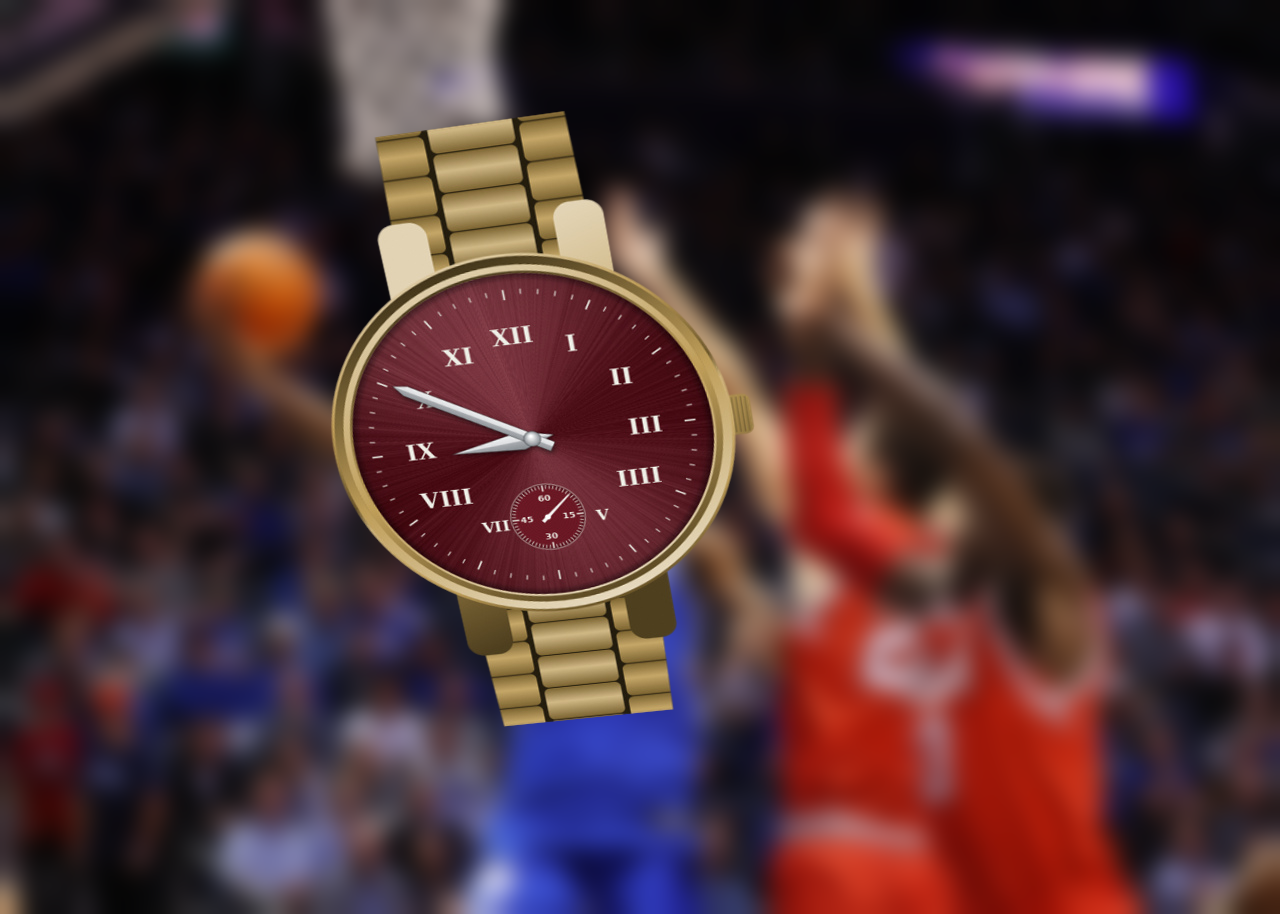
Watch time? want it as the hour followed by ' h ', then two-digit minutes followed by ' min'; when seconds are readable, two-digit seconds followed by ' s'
8 h 50 min 08 s
